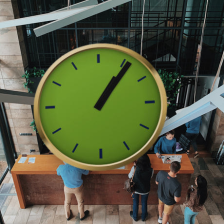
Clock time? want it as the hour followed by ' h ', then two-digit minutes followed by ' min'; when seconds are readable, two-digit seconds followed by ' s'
1 h 06 min
